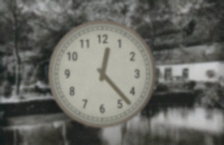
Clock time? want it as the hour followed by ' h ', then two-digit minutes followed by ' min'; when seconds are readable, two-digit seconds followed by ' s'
12 h 23 min
